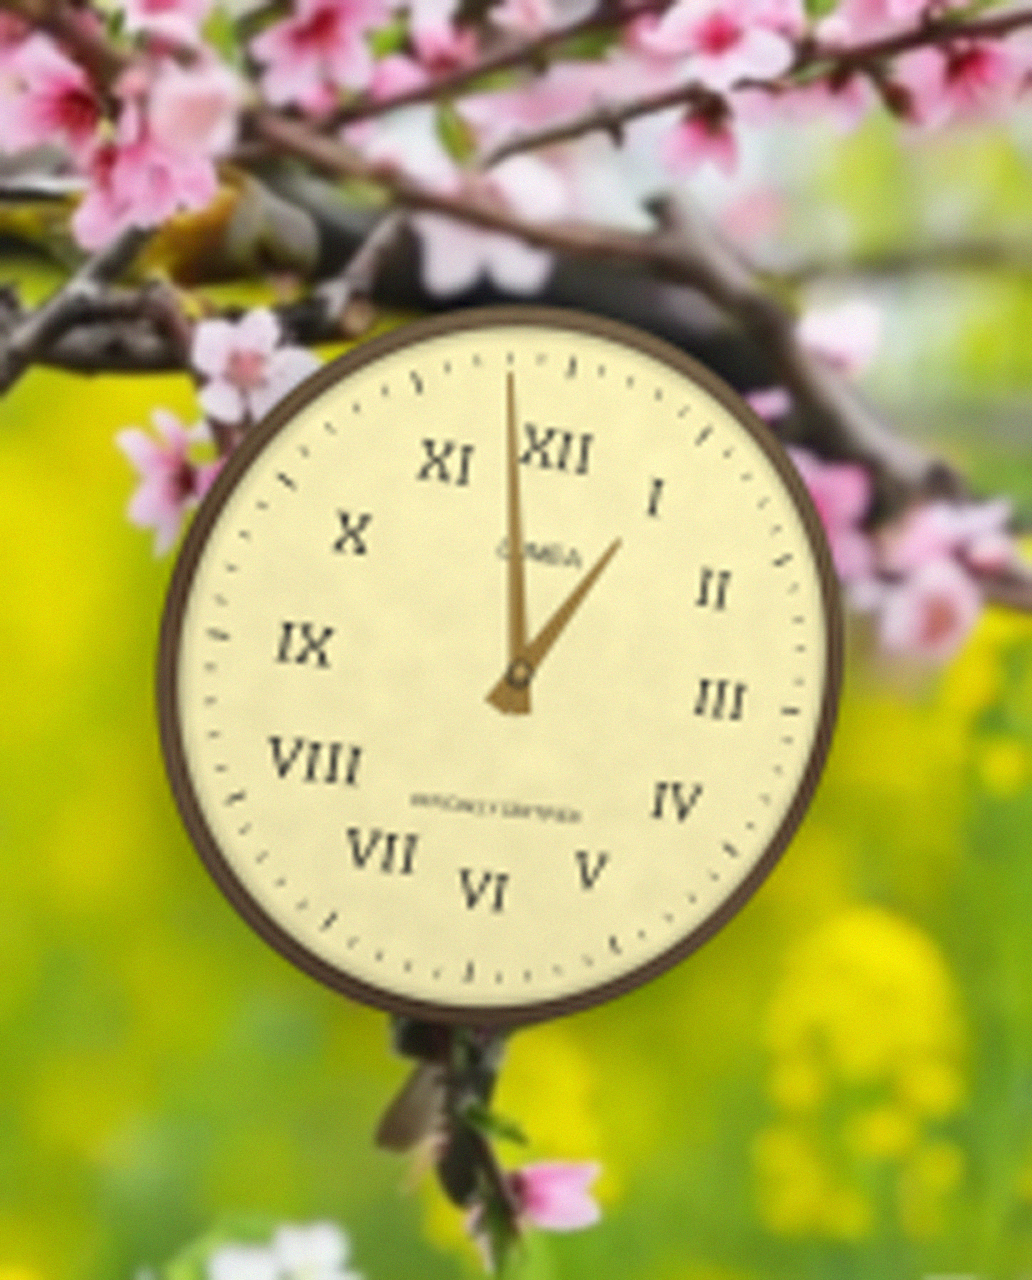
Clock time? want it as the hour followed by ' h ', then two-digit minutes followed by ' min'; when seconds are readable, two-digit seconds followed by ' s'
12 h 58 min
